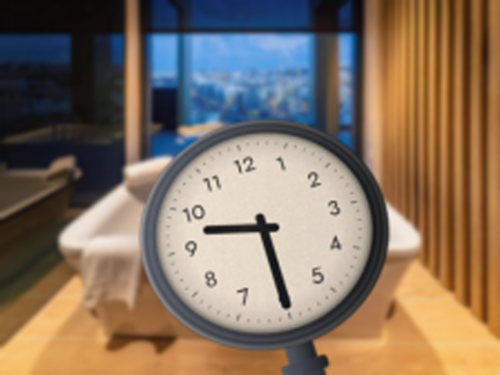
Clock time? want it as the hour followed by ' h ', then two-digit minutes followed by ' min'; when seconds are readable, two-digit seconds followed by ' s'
9 h 30 min
